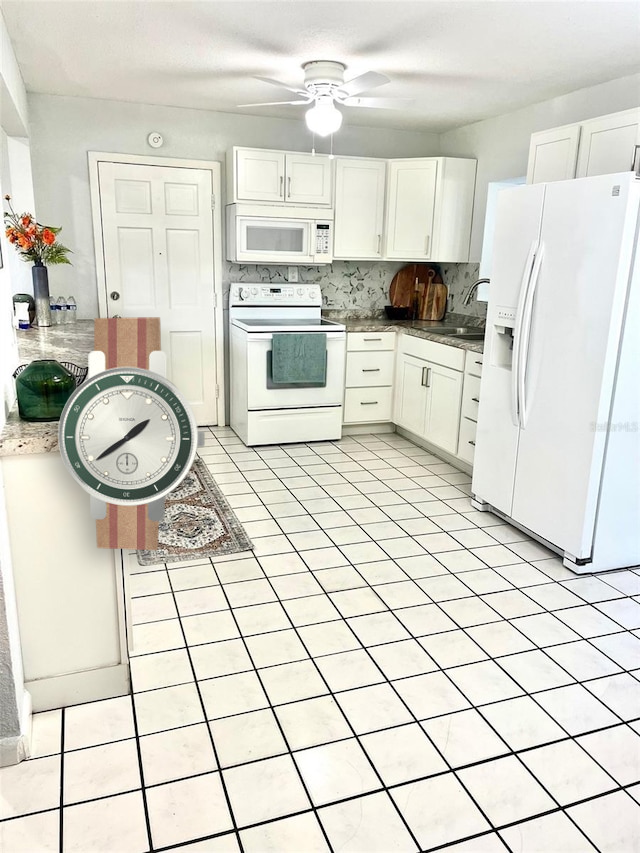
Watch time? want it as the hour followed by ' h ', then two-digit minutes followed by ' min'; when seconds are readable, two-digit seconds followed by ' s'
1 h 39 min
